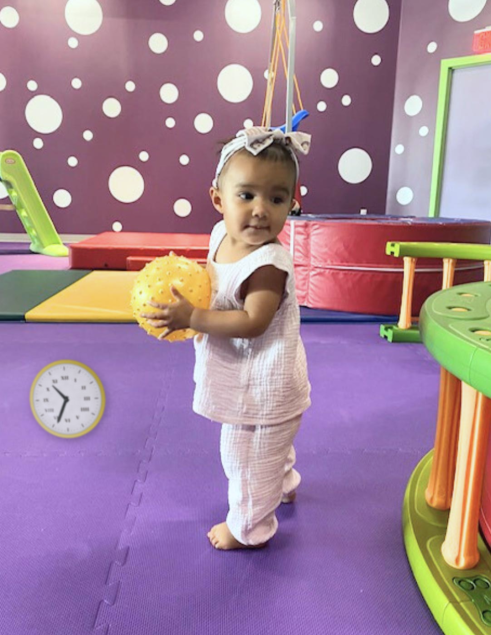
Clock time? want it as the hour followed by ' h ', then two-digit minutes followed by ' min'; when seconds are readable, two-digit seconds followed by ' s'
10 h 34 min
